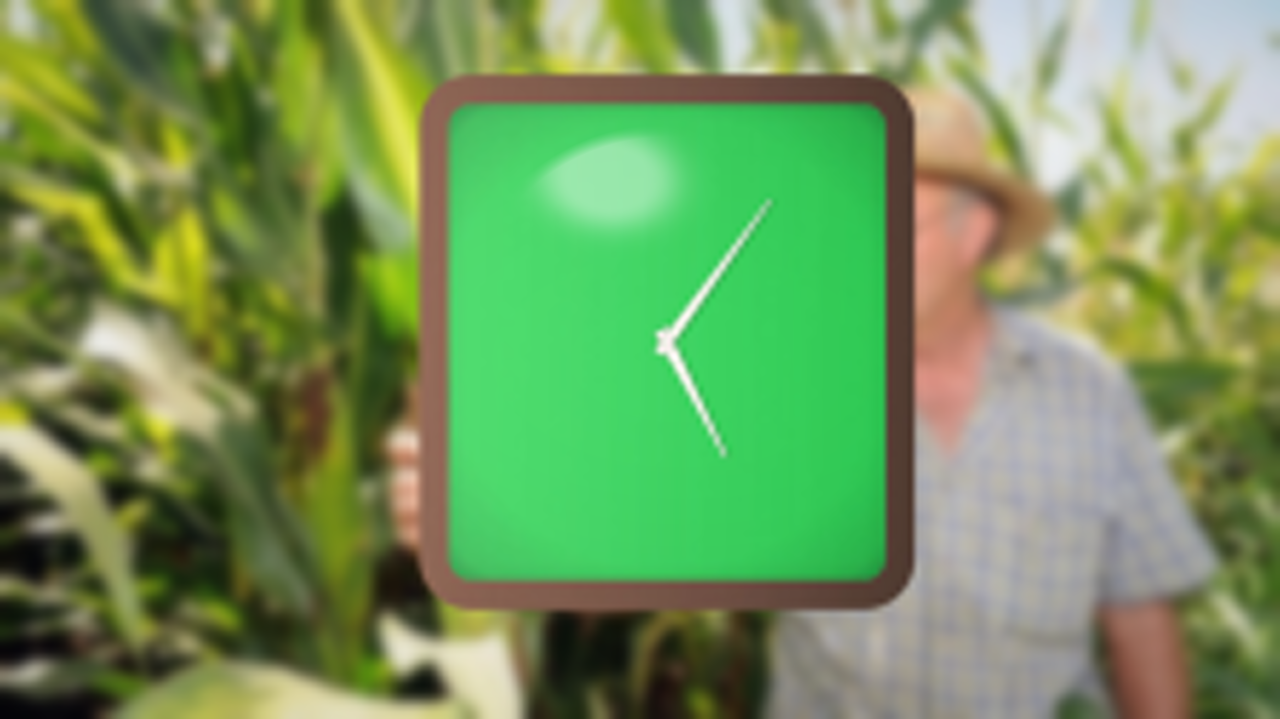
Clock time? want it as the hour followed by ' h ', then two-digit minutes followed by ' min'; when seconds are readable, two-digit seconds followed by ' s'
5 h 06 min
